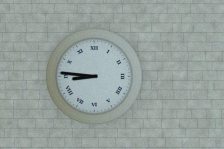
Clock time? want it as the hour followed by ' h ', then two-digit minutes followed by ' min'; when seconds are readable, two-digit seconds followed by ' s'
8 h 46 min
